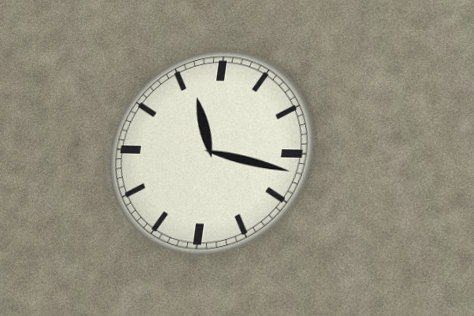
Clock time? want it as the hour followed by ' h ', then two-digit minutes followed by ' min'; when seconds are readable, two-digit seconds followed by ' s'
11 h 17 min
